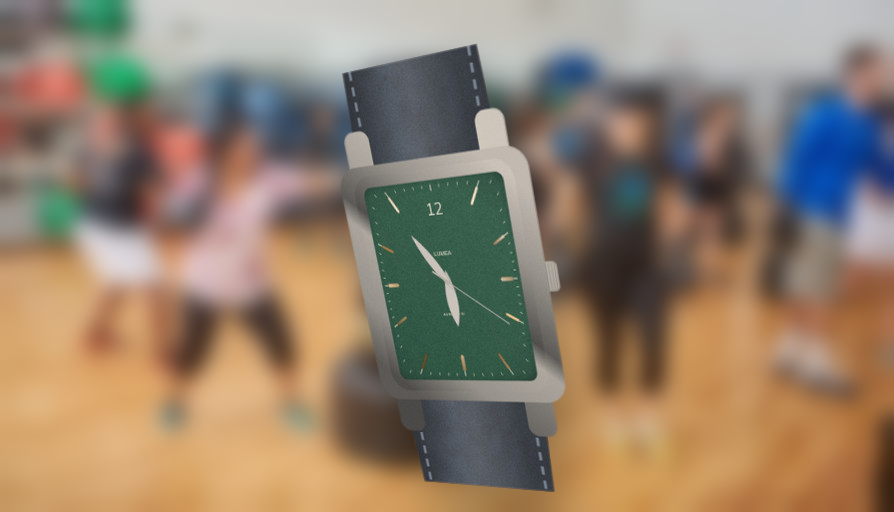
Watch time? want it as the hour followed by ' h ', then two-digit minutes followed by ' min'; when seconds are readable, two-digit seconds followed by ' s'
5 h 54 min 21 s
